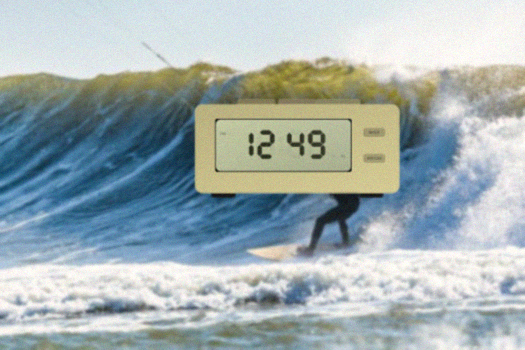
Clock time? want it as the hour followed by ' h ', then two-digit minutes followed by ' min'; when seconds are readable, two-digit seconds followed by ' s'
12 h 49 min
